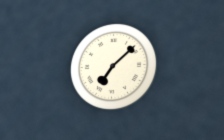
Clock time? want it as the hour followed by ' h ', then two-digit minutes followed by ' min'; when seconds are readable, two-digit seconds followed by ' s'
7 h 08 min
